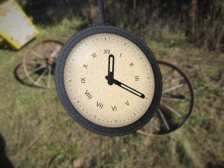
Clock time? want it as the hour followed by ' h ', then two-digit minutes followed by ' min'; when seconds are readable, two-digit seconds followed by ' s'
12 h 20 min
